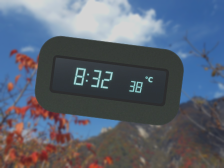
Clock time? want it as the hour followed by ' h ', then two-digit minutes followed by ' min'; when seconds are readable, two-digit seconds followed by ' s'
8 h 32 min
